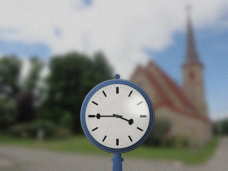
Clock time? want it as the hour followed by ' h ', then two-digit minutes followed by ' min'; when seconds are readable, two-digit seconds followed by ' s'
3 h 45 min
